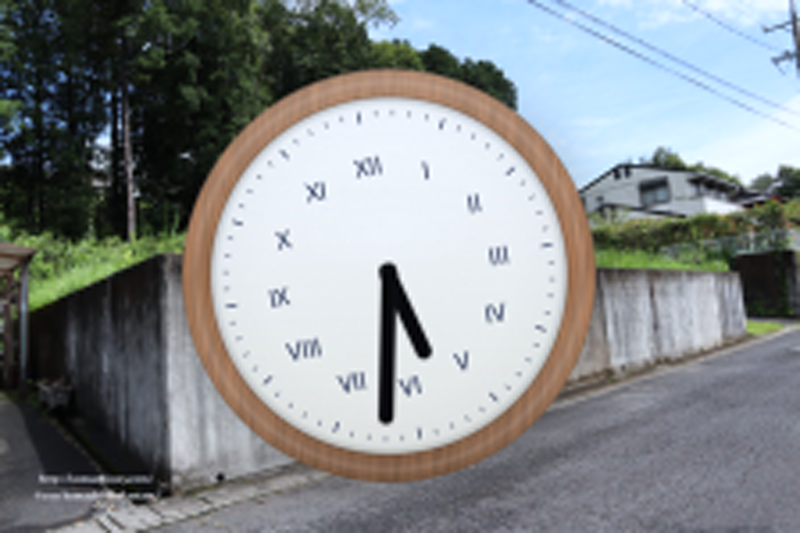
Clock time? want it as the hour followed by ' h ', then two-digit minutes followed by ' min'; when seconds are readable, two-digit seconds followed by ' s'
5 h 32 min
